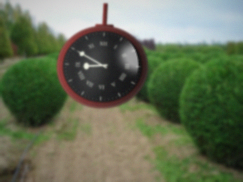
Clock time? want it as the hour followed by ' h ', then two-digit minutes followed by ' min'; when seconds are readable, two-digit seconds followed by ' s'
8 h 50 min
